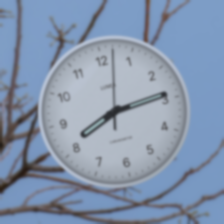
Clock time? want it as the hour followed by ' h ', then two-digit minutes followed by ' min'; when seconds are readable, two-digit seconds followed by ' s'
8 h 14 min 02 s
